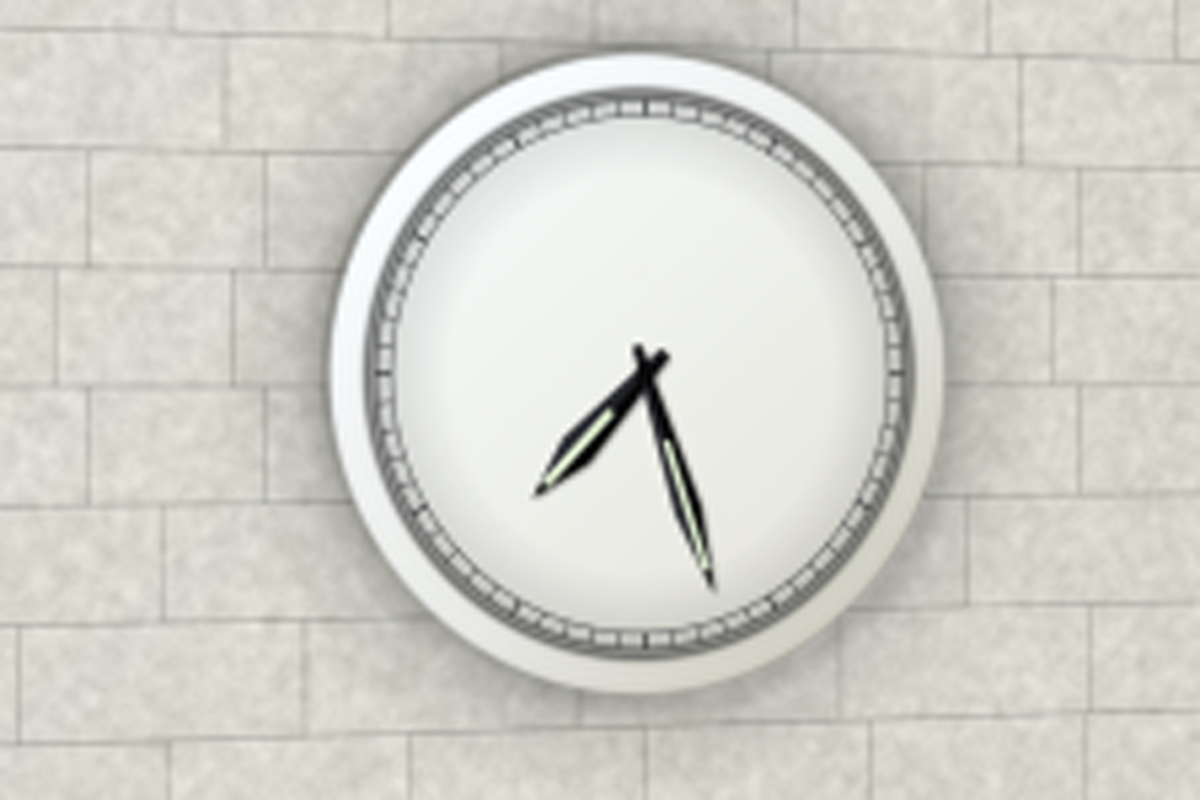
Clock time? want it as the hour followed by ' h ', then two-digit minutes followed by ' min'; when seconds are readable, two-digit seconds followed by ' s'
7 h 27 min
